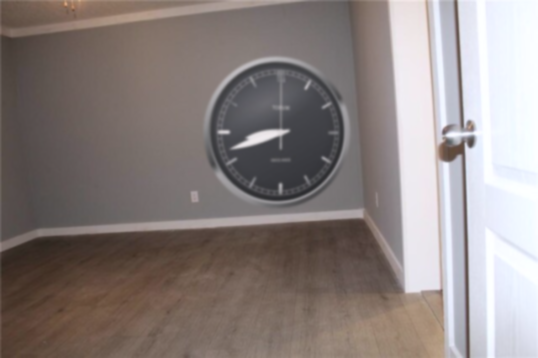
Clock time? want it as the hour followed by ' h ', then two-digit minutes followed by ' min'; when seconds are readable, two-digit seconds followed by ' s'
8 h 42 min 00 s
